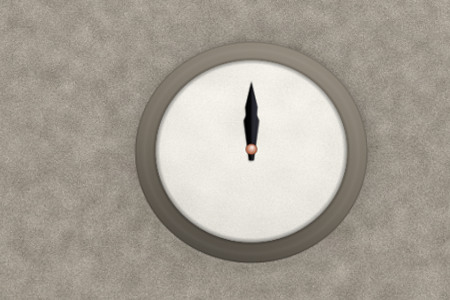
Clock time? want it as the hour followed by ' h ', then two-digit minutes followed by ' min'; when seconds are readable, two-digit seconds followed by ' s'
12 h 00 min
